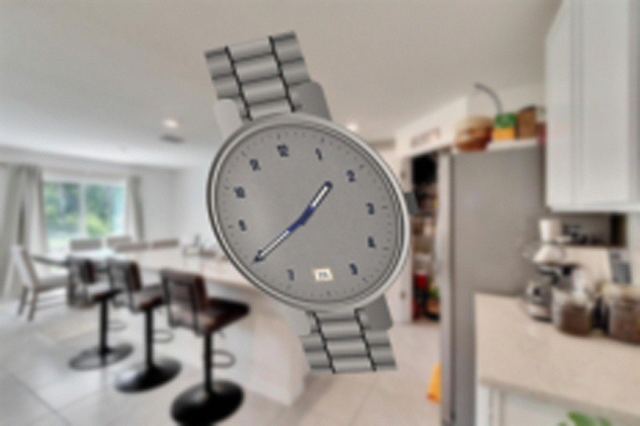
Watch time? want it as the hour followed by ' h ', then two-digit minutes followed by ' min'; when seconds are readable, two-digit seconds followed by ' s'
1 h 40 min
